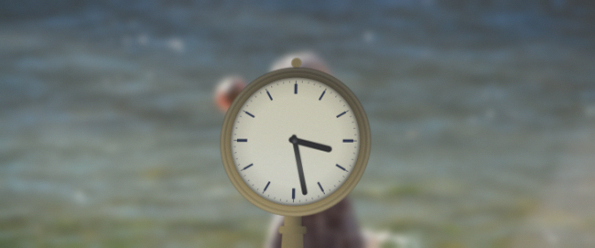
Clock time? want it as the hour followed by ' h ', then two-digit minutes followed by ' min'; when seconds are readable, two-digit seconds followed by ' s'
3 h 28 min
